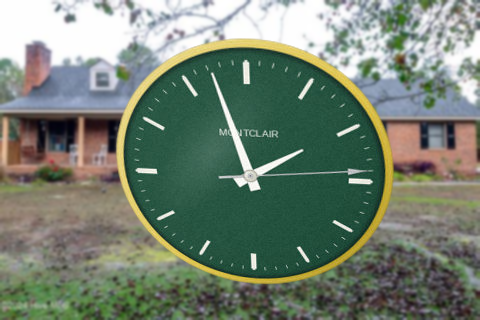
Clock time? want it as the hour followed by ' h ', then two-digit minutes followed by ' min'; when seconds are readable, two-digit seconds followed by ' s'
1 h 57 min 14 s
